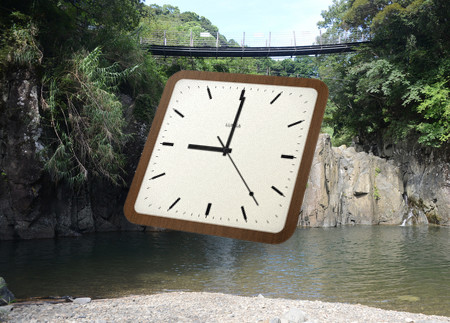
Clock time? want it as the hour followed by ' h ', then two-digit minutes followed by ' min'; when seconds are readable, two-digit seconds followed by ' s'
9 h 00 min 23 s
